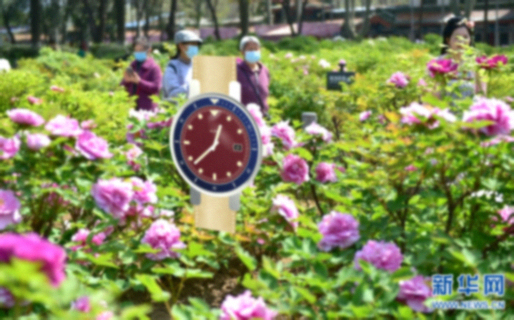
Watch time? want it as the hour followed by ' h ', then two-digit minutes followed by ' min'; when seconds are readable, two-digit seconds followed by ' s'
12 h 38 min
